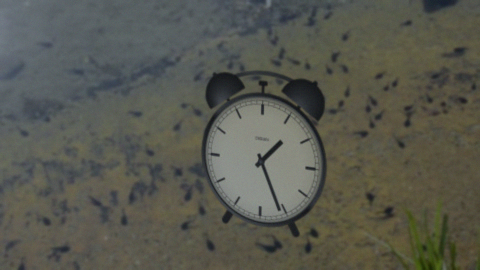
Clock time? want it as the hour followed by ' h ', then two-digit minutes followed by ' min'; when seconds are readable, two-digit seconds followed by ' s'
1 h 26 min
